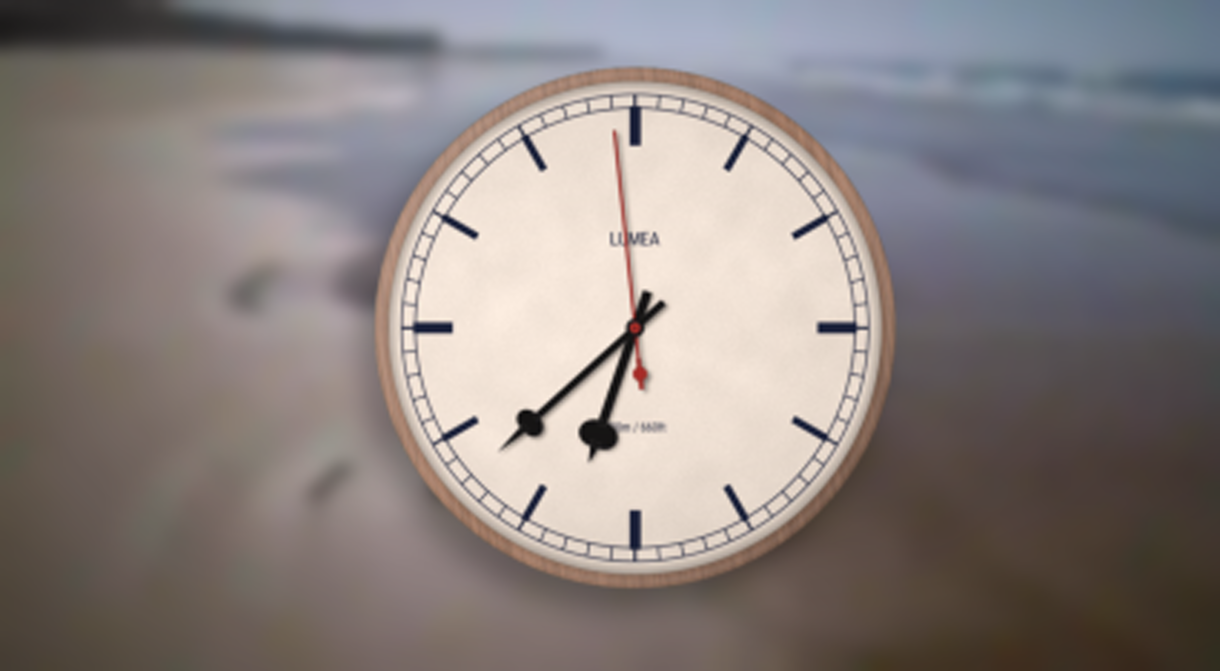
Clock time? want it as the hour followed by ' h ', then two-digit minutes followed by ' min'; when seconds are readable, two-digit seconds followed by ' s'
6 h 37 min 59 s
